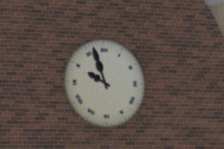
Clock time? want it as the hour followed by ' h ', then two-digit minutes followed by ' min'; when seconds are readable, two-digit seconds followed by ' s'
9 h 57 min
